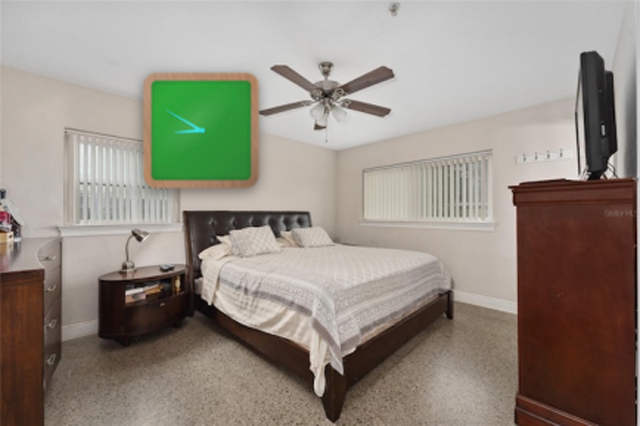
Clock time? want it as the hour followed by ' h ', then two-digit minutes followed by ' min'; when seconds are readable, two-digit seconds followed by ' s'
8 h 50 min
